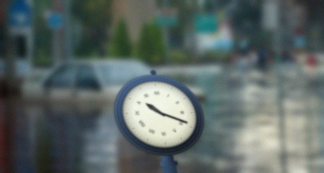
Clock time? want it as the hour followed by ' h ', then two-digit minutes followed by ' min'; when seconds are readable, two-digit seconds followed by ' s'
10 h 19 min
